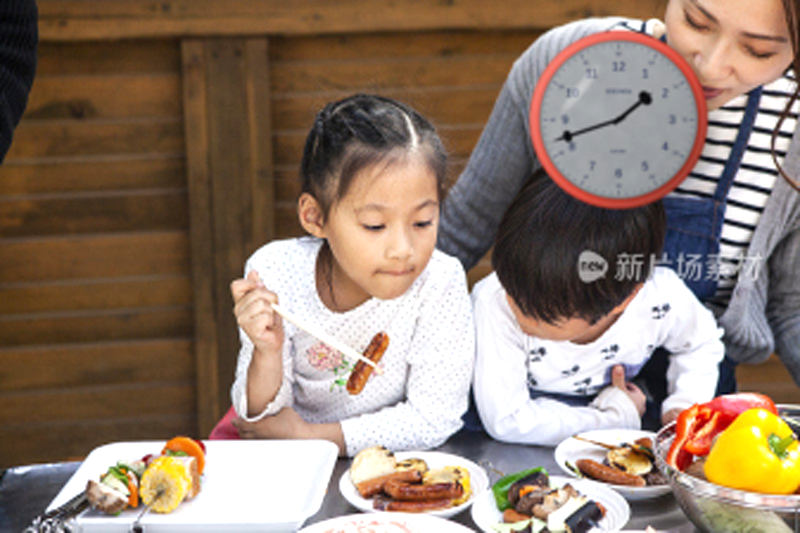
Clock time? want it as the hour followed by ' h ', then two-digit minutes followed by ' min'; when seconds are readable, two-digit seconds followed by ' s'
1 h 42 min
